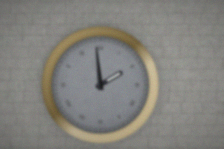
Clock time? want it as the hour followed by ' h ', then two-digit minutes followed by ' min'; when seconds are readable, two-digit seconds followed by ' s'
1 h 59 min
